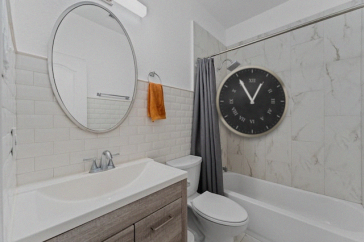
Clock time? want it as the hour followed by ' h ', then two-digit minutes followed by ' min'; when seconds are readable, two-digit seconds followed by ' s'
12 h 55 min
